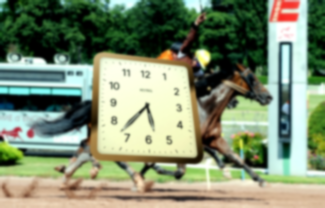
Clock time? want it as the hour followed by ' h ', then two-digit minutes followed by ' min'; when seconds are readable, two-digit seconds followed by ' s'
5 h 37 min
